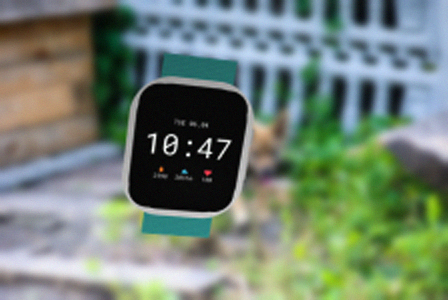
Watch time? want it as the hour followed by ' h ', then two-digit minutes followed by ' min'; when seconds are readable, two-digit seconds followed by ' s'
10 h 47 min
